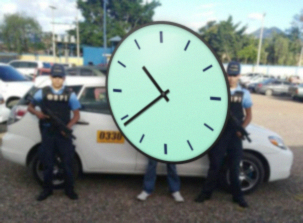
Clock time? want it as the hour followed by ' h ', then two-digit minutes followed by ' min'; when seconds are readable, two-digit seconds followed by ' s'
10 h 39 min
